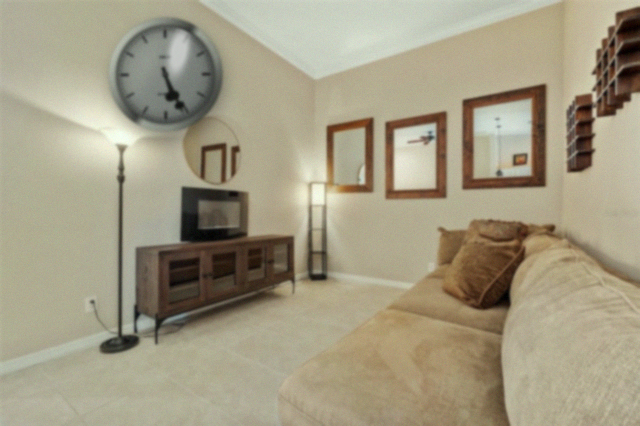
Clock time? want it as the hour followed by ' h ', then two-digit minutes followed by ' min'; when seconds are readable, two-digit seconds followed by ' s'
5 h 26 min
